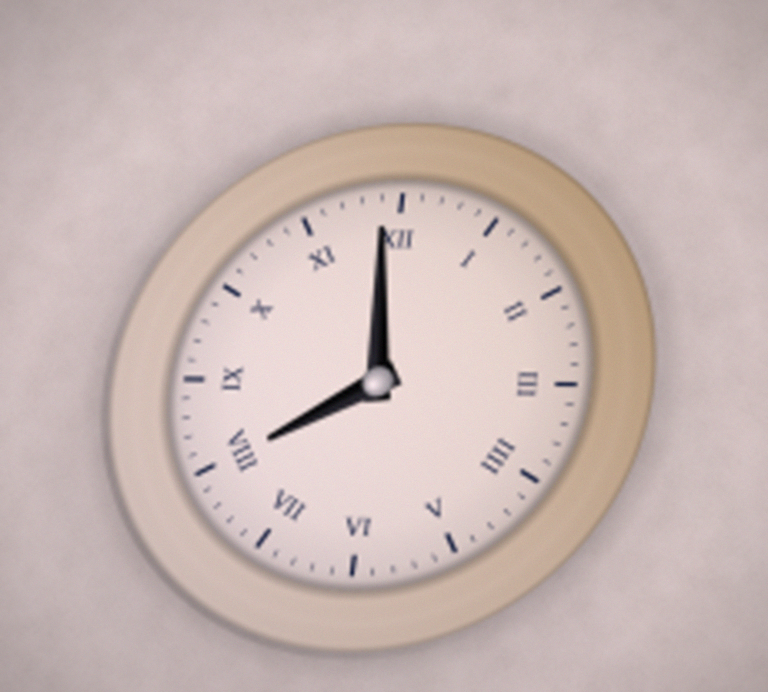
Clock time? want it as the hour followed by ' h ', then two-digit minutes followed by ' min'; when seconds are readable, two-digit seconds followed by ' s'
7 h 59 min
